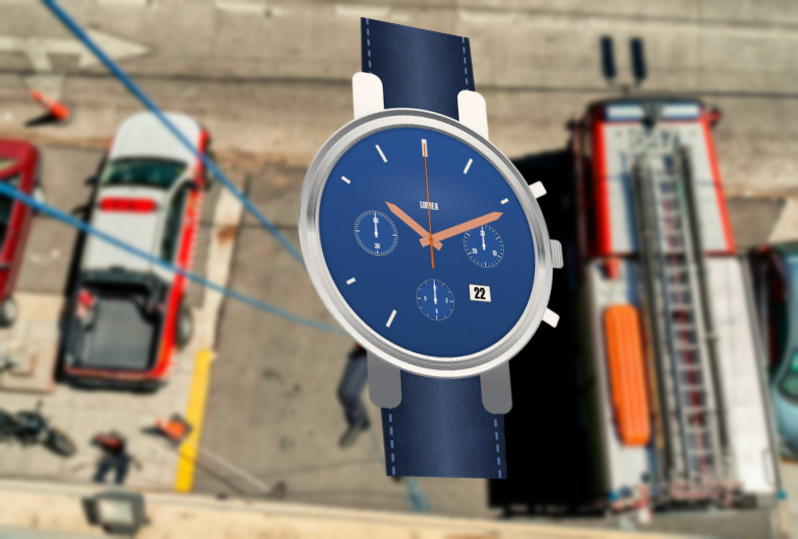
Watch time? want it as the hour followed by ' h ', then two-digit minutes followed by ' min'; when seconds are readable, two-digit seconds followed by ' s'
10 h 11 min
